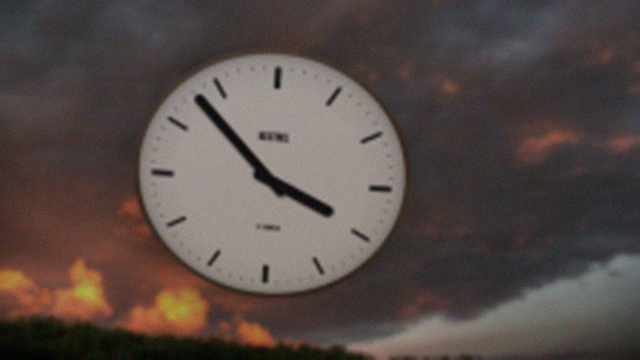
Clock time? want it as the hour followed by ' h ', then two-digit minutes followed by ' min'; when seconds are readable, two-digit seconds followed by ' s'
3 h 53 min
